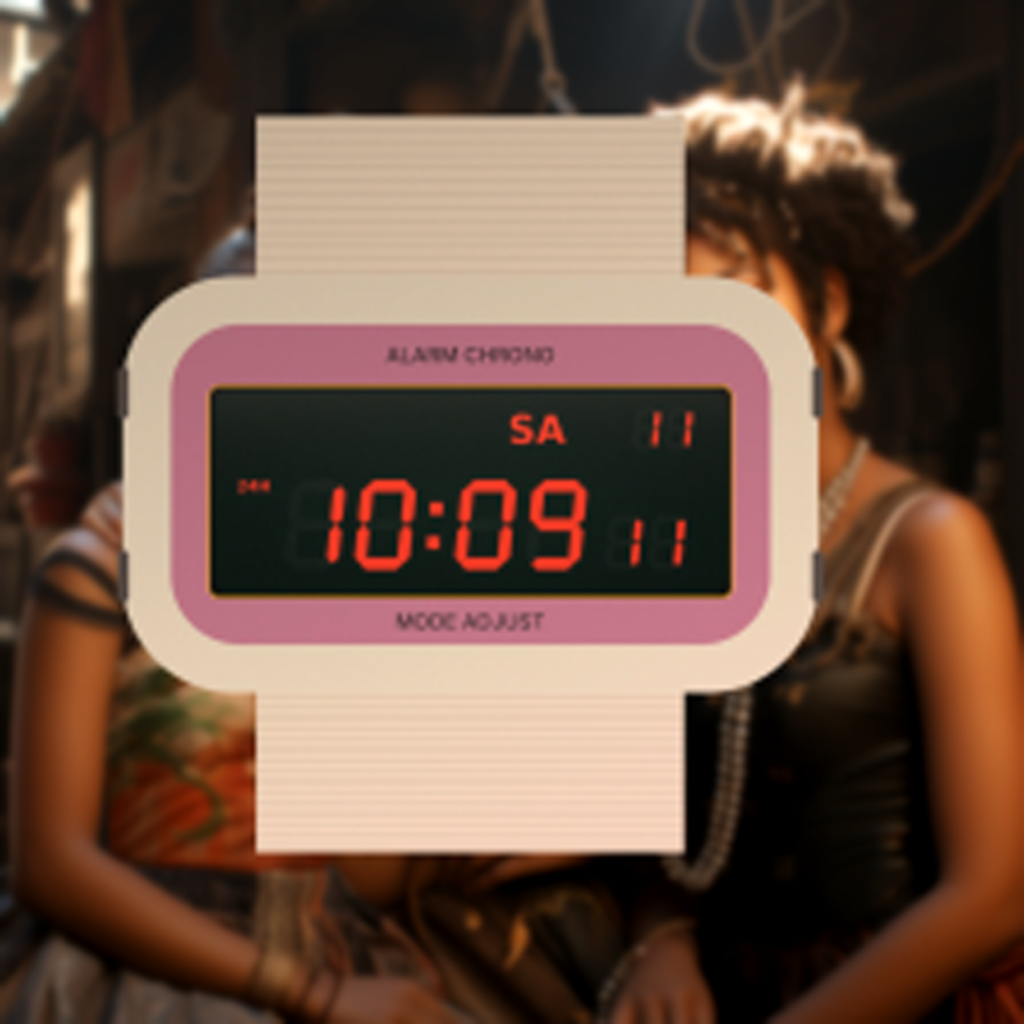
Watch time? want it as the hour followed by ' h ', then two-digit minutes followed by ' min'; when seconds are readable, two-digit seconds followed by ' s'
10 h 09 min 11 s
